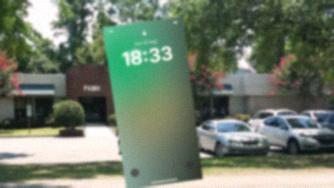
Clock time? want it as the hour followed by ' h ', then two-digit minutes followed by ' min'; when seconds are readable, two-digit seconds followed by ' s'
18 h 33 min
